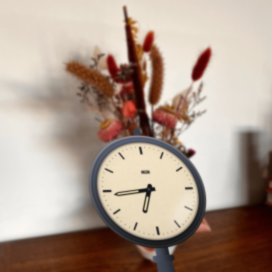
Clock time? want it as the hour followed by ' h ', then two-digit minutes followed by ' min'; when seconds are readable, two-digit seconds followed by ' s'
6 h 44 min
